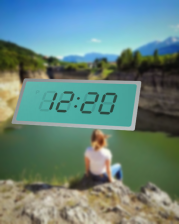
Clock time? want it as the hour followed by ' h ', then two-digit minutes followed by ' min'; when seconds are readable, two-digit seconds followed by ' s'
12 h 20 min
